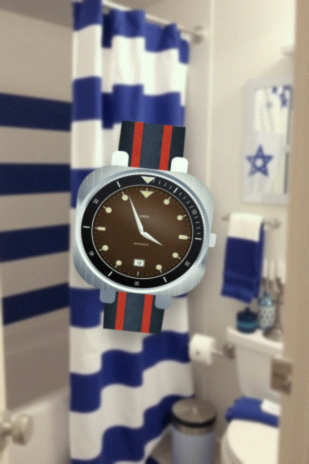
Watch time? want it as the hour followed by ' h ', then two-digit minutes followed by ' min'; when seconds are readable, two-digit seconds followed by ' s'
3 h 56 min
